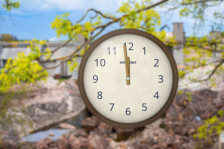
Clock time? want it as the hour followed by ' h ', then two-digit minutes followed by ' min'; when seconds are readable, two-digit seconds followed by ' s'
11 h 59 min
